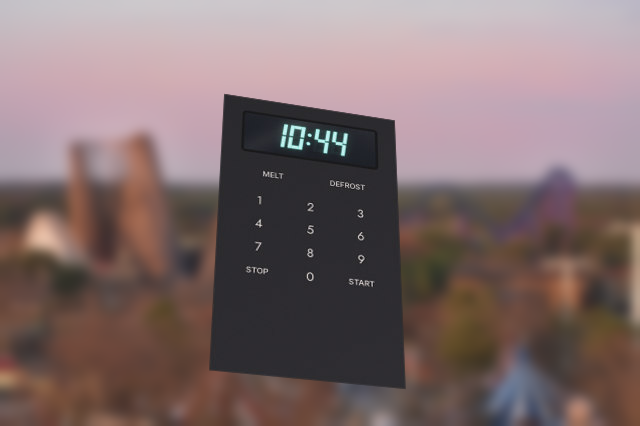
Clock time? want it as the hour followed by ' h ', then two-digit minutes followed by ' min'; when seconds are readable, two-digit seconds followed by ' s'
10 h 44 min
